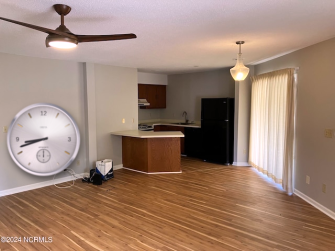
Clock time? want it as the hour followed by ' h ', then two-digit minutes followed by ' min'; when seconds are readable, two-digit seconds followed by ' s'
8 h 42 min
